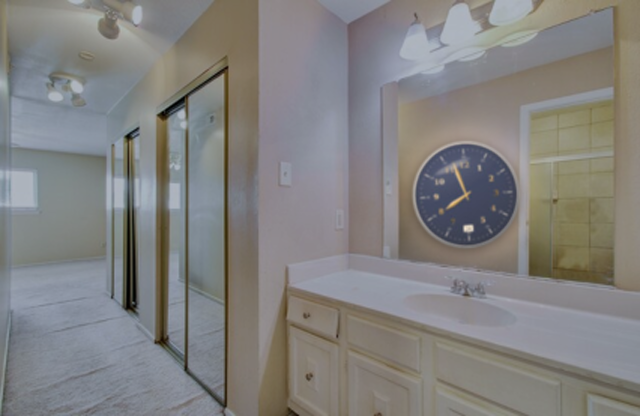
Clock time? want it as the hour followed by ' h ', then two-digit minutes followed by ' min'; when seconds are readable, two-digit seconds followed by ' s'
7 h 57 min
